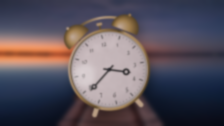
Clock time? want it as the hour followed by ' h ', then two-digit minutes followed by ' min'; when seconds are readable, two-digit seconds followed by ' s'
3 h 39 min
